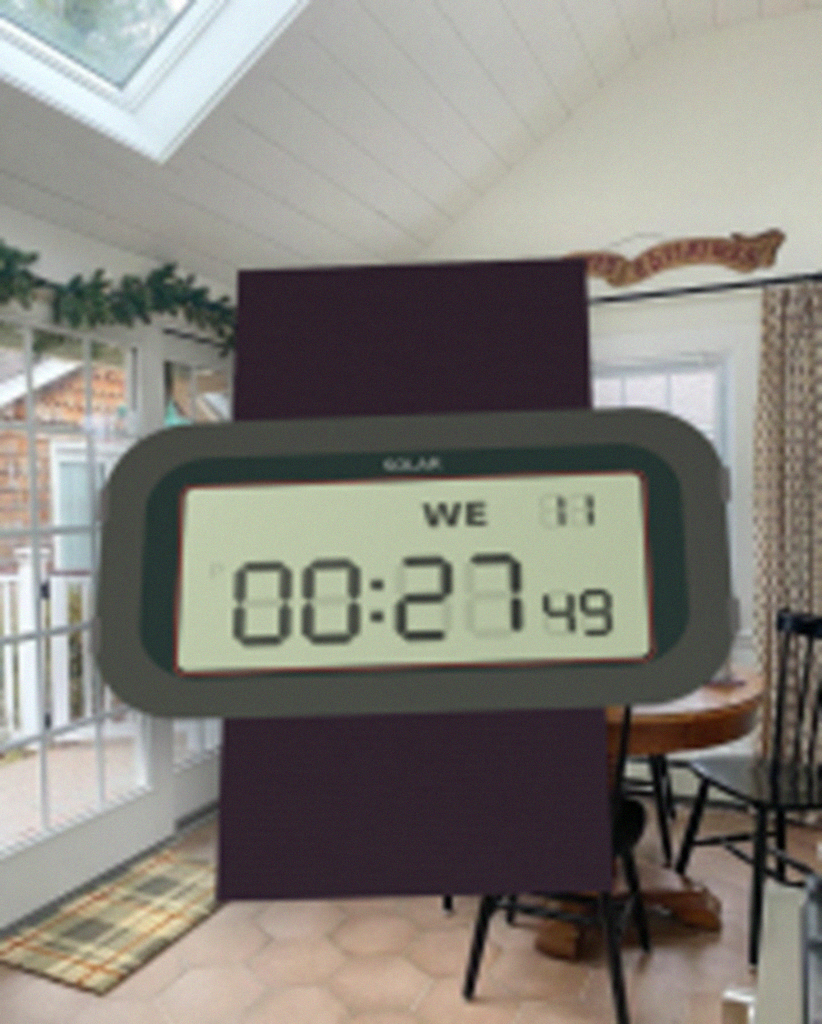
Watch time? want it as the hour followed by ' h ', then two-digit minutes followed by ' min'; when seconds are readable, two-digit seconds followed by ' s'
0 h 27 min 49 s
